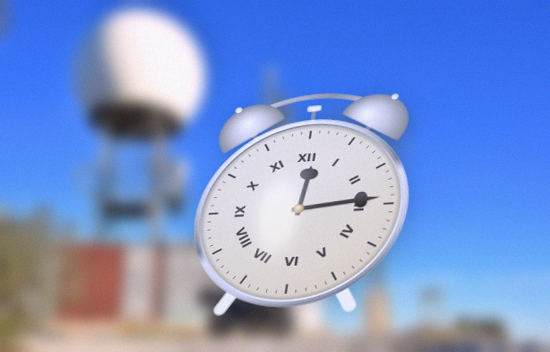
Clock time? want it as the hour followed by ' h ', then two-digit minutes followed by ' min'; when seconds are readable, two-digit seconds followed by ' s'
12 h 14 min
